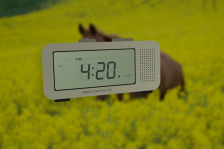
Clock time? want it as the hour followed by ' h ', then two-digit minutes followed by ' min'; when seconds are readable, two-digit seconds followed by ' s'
4 h 20 min
